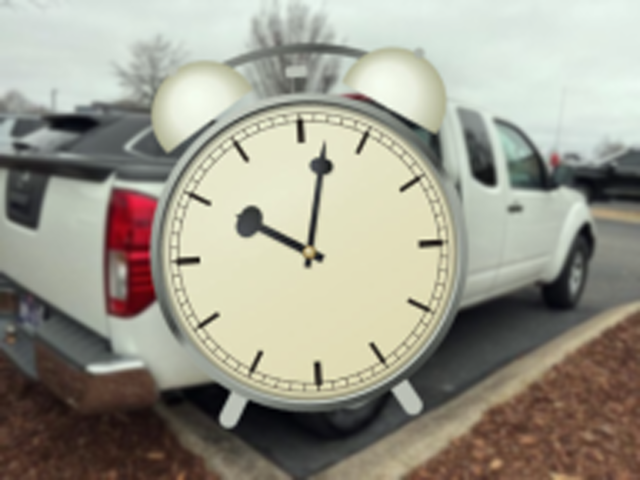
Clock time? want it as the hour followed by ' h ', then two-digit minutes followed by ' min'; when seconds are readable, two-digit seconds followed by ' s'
10 h 02 min
